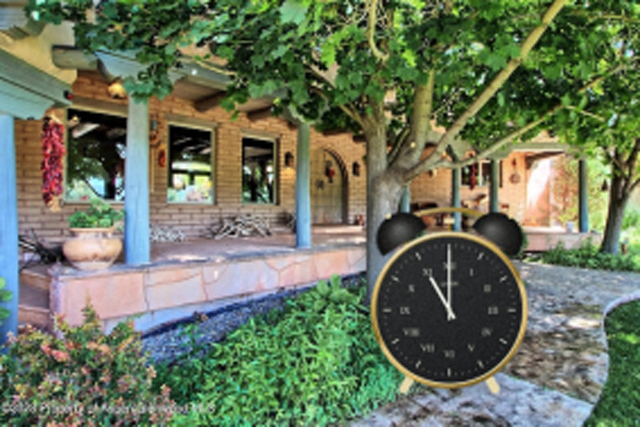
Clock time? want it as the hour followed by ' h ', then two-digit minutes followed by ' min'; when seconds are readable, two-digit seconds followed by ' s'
11 h 00 min
